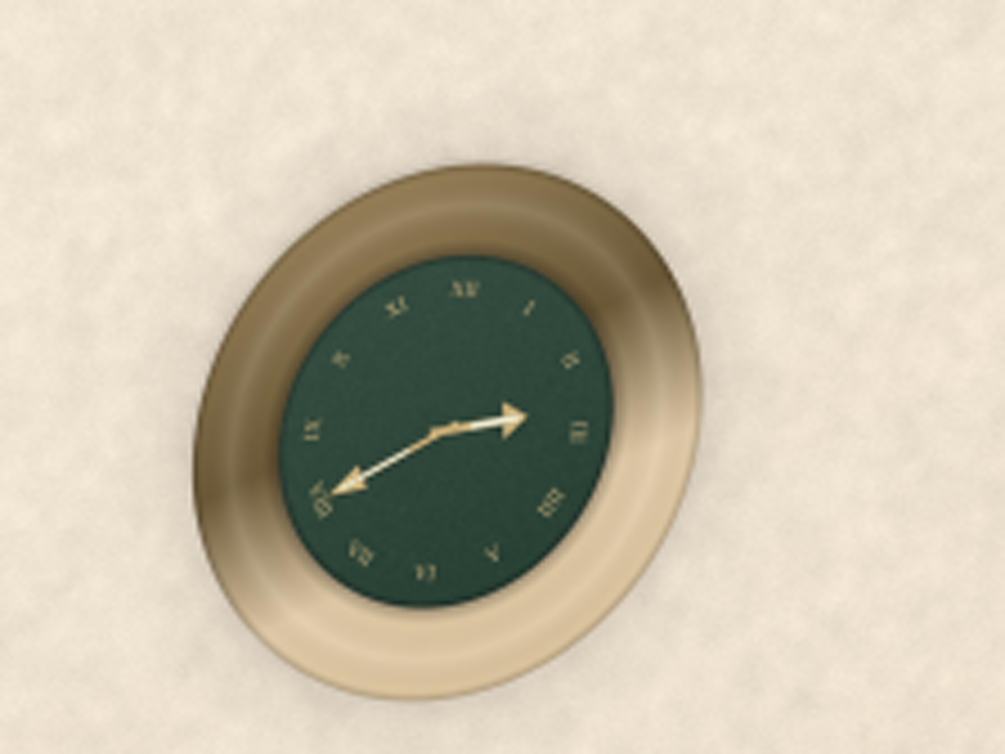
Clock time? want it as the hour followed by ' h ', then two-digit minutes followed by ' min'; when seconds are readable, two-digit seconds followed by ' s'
2 h 40 min
